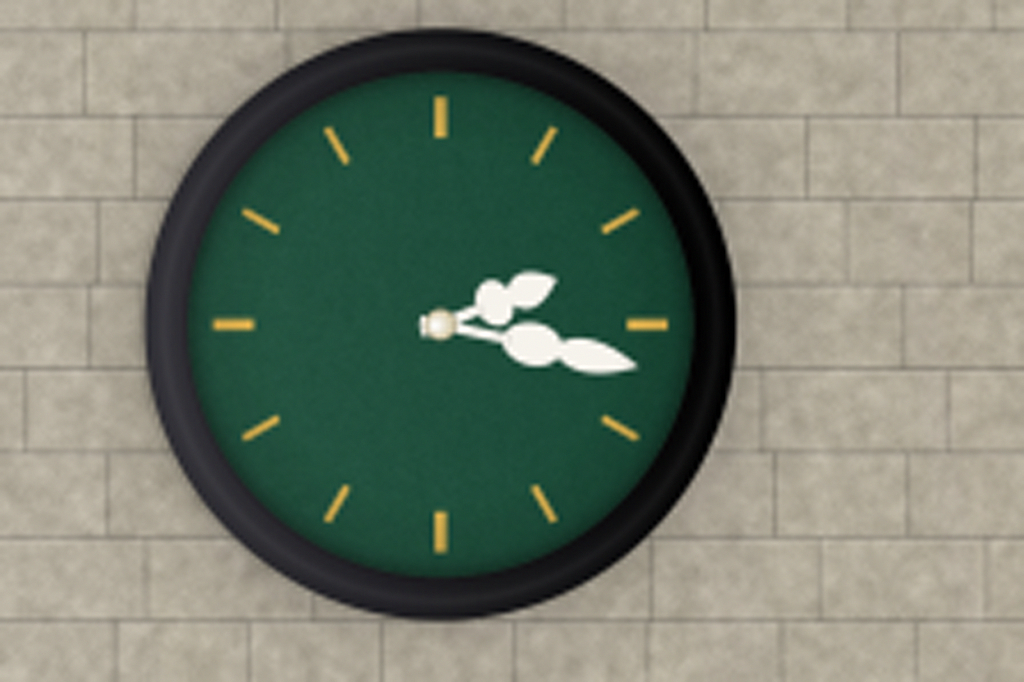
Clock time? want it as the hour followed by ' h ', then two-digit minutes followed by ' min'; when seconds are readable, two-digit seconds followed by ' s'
2 h 17 min
